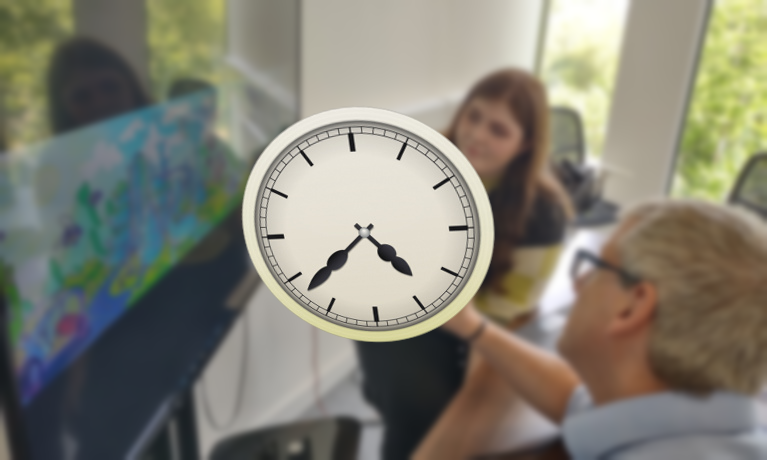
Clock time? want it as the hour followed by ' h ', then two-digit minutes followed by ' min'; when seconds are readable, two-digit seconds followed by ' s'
4 h 38 min
